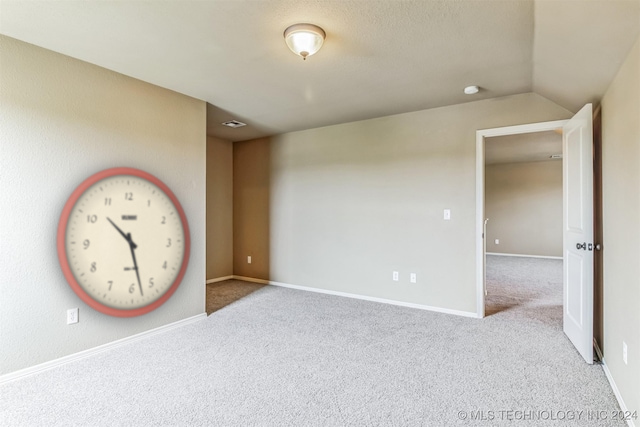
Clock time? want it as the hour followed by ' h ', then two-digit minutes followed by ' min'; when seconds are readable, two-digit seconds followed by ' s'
10 h 28 min
